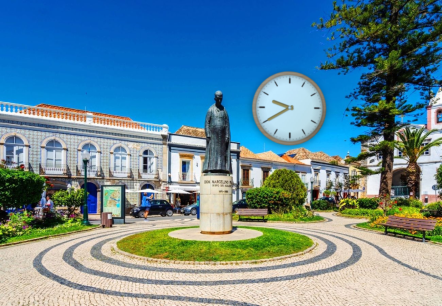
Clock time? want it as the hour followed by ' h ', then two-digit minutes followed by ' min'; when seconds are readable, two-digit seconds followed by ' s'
9 h 40 min
